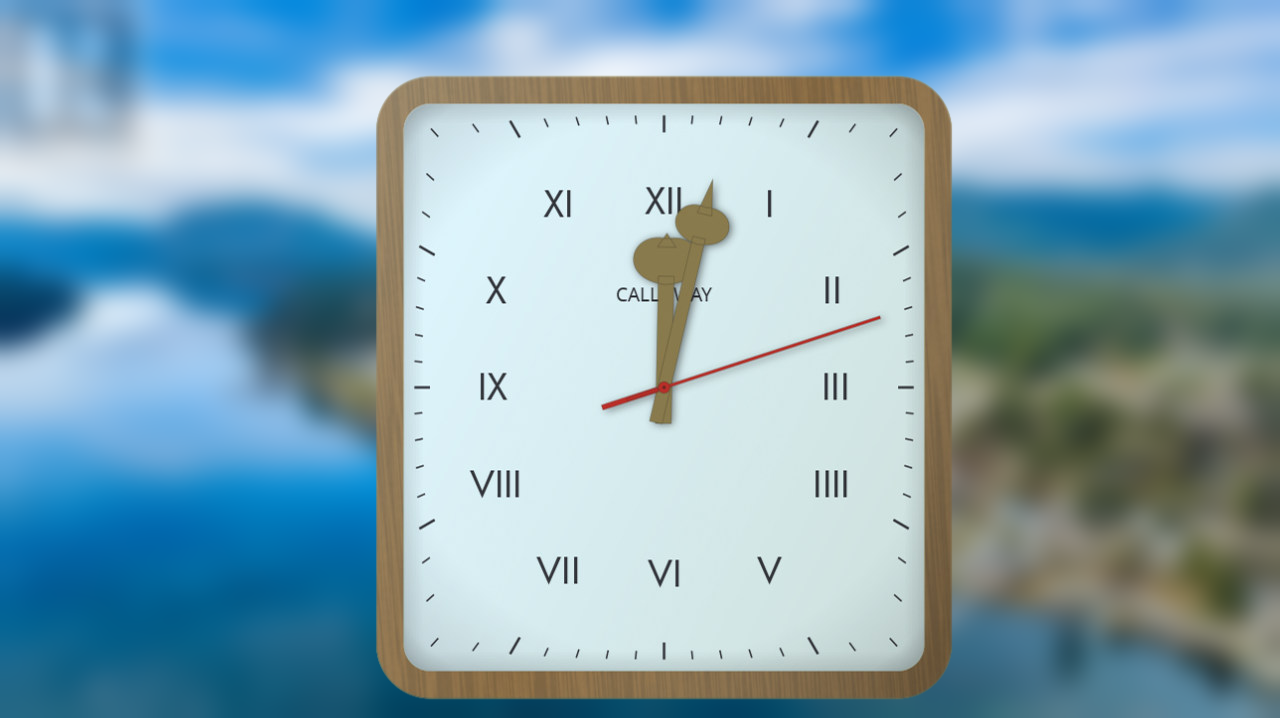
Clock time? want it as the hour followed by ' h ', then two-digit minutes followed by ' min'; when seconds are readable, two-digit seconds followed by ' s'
12 h 02 min 12 s
